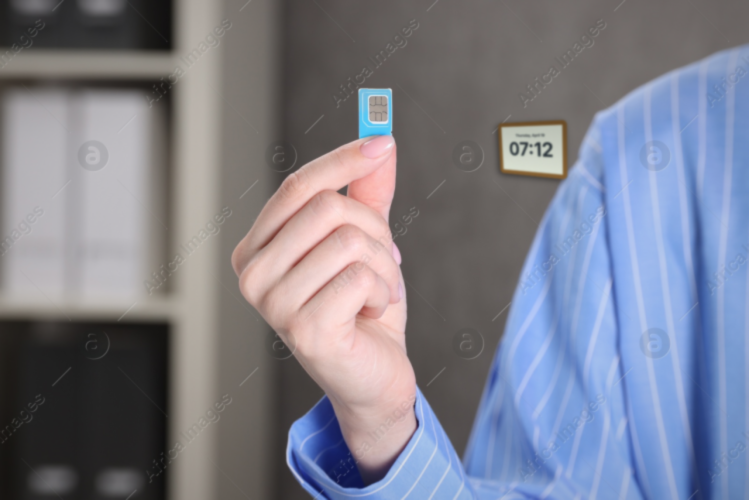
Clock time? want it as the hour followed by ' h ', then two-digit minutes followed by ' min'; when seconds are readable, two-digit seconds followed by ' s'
7 h 12 min
